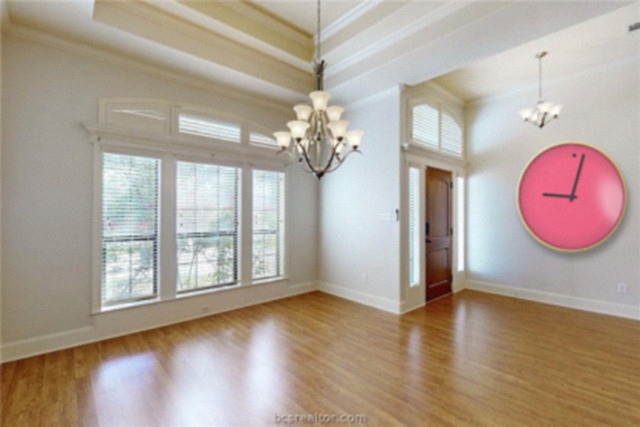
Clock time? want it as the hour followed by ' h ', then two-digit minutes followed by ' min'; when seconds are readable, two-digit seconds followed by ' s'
9 h 02 min
